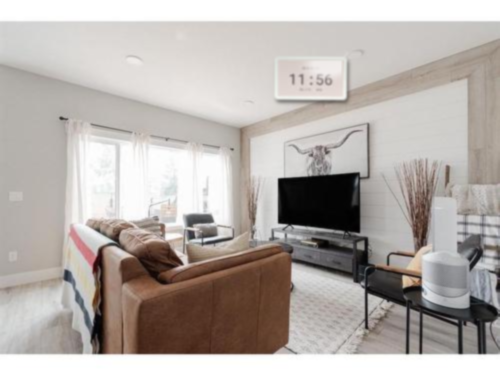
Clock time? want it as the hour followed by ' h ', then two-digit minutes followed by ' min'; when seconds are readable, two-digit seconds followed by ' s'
11 h 56 min
